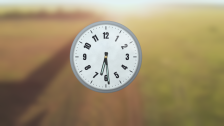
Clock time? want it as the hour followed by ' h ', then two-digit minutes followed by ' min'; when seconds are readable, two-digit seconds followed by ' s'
6 h 29 min
